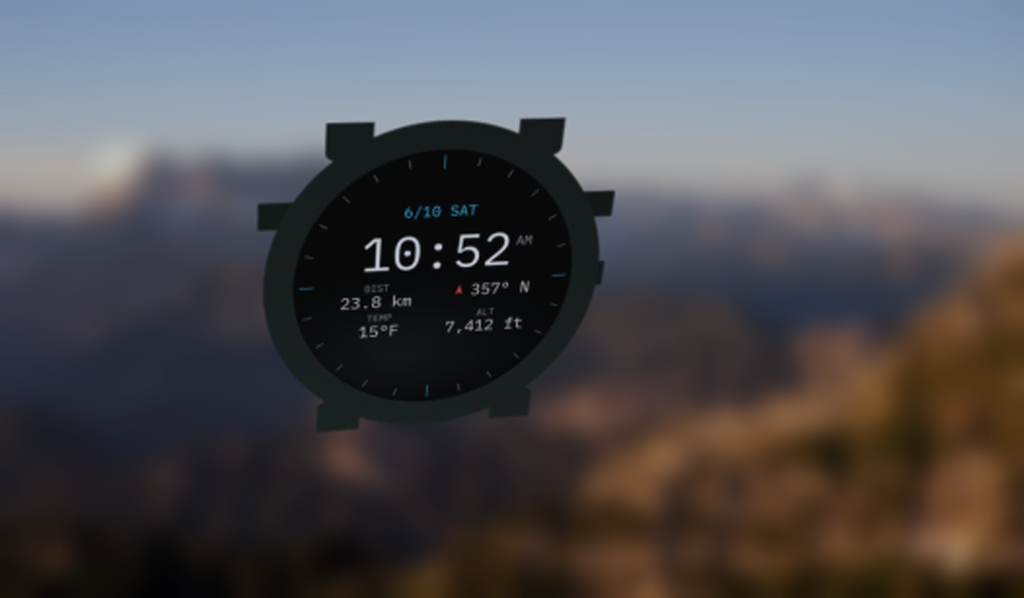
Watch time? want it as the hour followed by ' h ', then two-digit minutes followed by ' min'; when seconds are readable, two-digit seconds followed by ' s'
10 h 52 min
